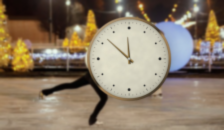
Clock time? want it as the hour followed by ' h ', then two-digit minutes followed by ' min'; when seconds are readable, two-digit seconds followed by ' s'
11 h 52 min
